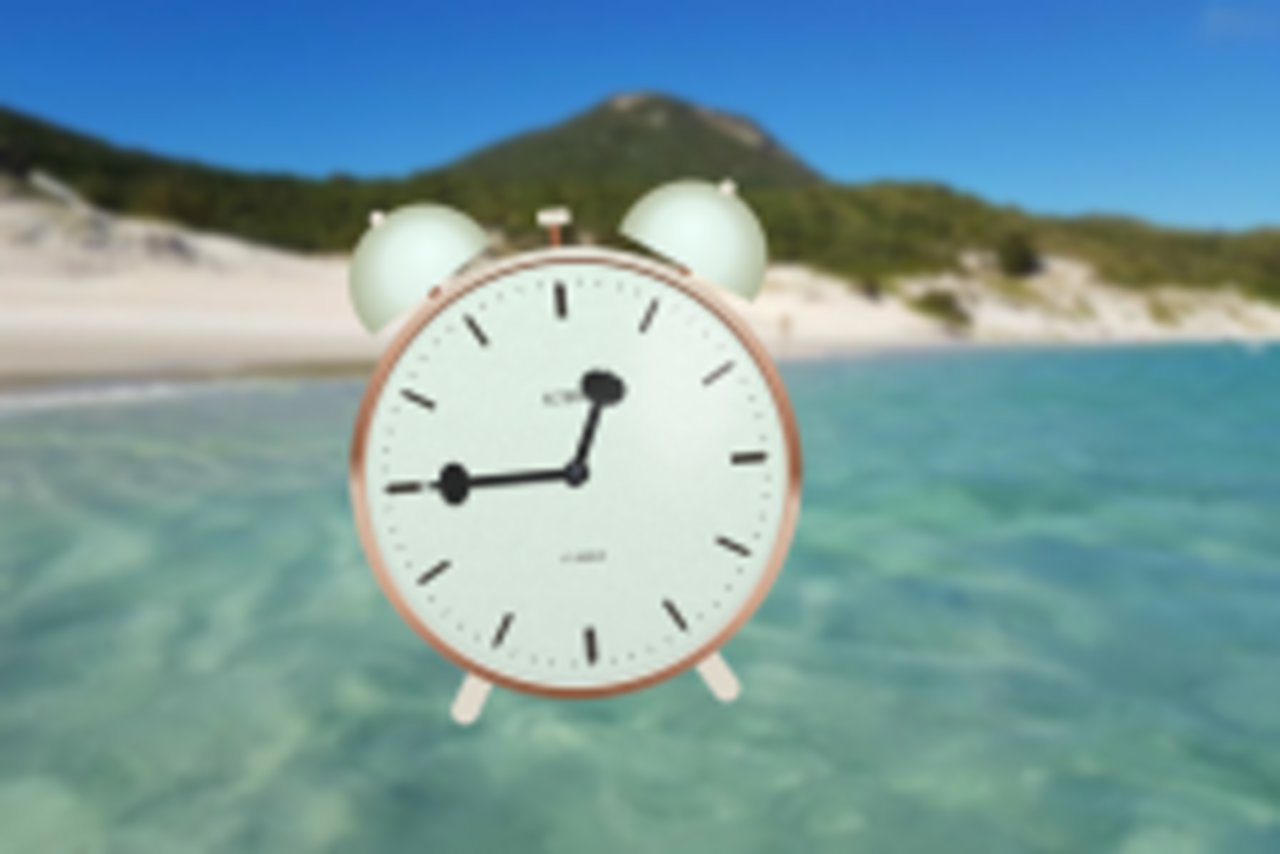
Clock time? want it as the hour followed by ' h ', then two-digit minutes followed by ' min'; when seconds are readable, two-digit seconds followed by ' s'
12 h 45 min
